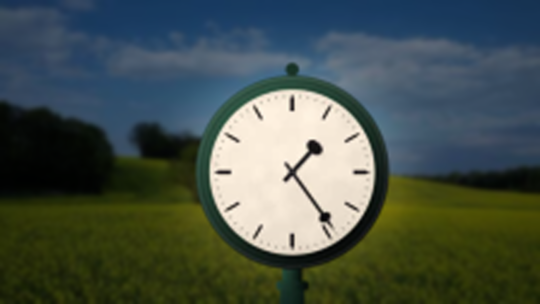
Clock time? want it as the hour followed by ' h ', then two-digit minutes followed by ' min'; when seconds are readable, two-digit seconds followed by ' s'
1 h 24 min
